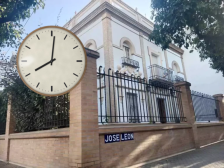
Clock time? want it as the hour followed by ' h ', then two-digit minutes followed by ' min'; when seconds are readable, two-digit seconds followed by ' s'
8 h 01 min
